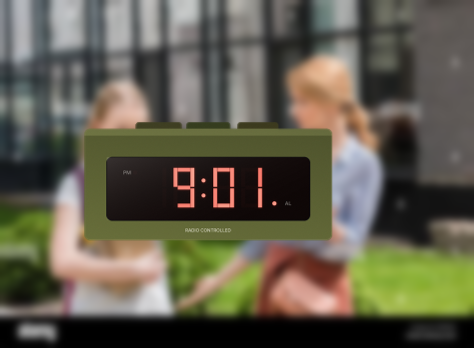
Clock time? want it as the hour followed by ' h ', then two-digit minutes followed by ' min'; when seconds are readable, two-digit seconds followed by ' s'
9 h 01 min
